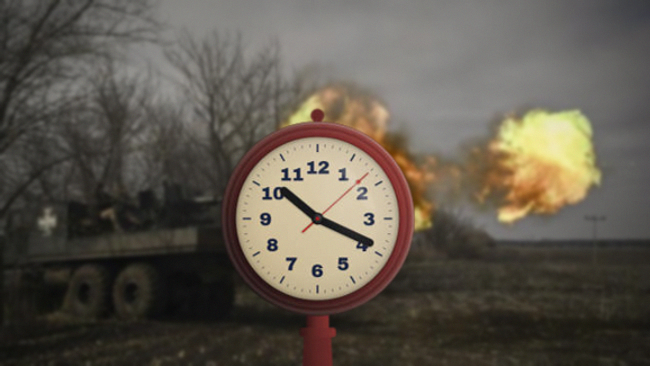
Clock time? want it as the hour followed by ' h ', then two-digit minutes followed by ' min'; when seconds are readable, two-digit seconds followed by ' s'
10 h 19 min 08 s
